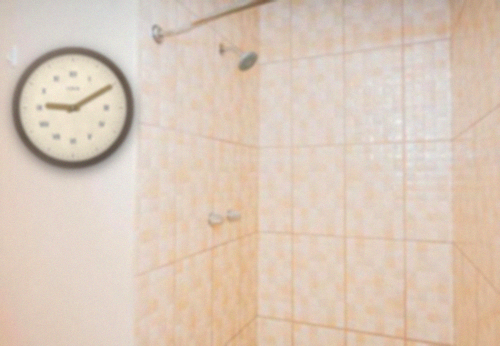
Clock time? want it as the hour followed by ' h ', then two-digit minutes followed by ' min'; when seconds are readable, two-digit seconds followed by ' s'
9 h 10 min
